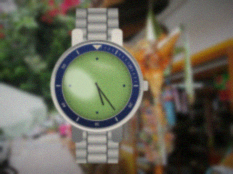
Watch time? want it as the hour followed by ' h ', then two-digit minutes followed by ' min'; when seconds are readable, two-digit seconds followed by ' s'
5 h 24 min
